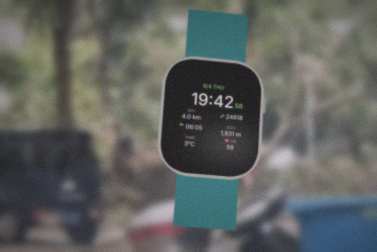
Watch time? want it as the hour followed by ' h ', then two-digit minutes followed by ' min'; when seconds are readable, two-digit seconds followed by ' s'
19 h 42 min
